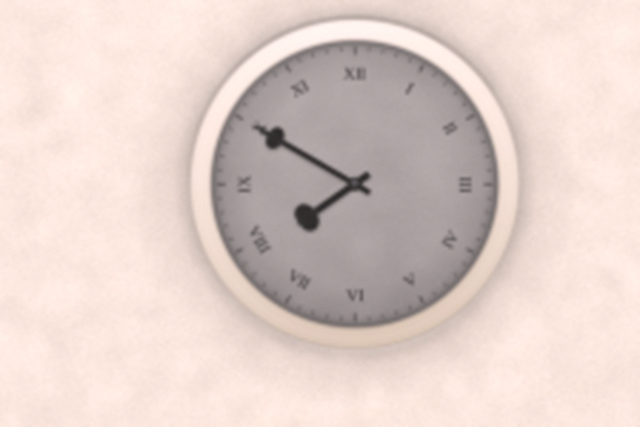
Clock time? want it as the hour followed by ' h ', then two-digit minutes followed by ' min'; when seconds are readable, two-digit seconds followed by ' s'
7 h 50 min
